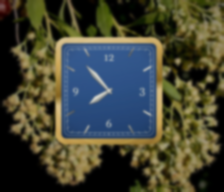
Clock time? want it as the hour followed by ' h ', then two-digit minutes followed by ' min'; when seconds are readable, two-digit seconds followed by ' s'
7 h 53 min
